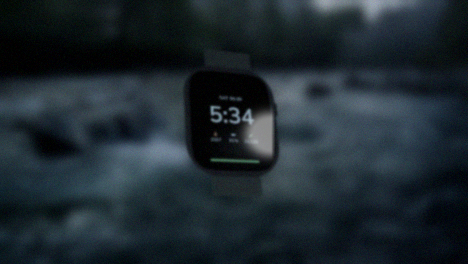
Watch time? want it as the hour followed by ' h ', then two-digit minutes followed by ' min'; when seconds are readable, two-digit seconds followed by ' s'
5 h 34 min
